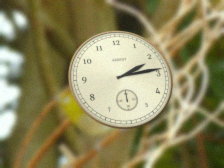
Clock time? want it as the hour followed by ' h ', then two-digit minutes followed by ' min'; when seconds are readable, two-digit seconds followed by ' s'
2 h 14 min
